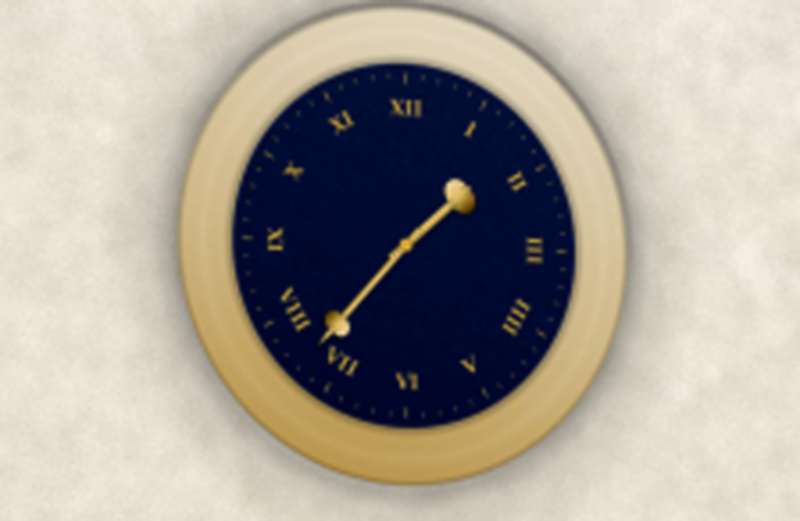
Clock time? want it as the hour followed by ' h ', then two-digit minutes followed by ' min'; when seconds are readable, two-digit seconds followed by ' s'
1 h 37 min
